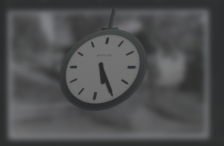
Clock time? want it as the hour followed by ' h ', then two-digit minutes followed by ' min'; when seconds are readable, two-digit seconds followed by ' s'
5 h 25 min
